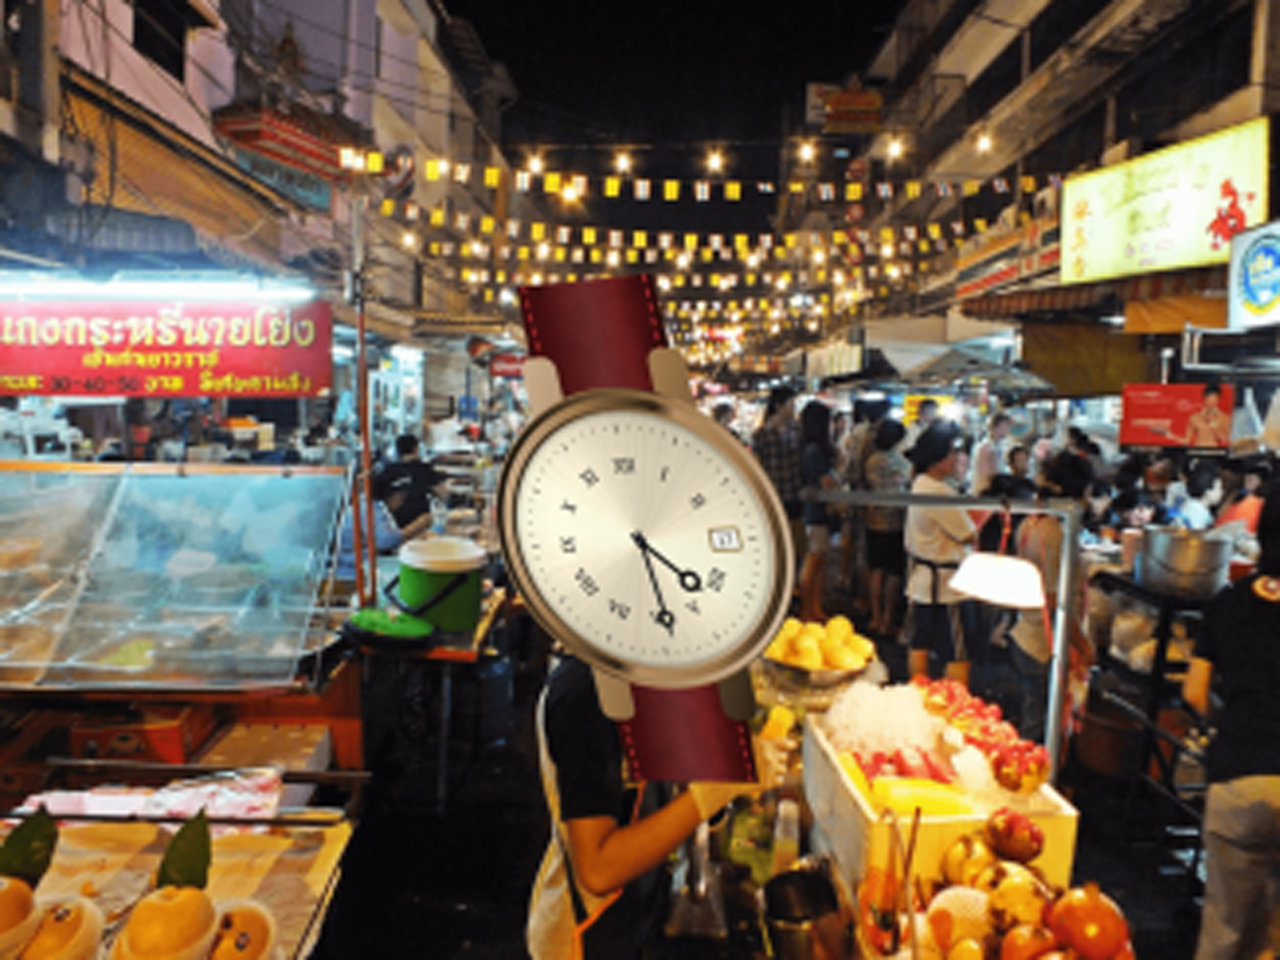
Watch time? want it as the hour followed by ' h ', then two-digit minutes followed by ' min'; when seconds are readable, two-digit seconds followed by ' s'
4 h 29 min
